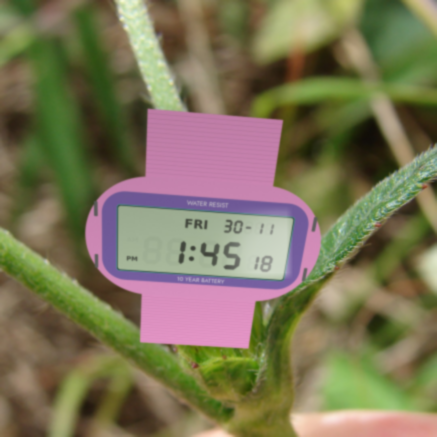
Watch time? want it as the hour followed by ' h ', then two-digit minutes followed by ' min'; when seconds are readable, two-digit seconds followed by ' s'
1 h 45 min 18 s
